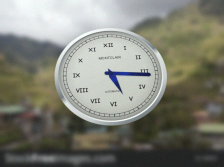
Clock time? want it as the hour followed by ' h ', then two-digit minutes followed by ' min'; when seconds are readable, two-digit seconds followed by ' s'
5 h 16 min
